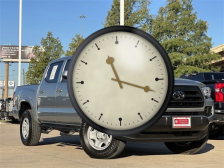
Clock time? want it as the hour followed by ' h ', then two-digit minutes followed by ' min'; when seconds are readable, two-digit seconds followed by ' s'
11 h 18 min
